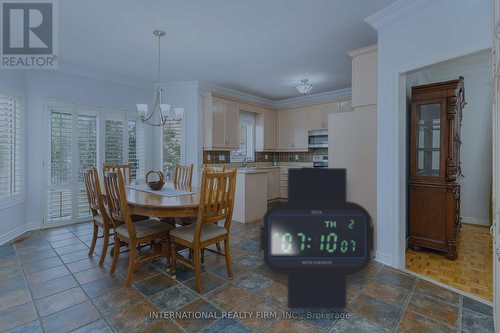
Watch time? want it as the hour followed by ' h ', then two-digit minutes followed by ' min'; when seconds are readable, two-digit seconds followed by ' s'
7 h 10 min 07 s
